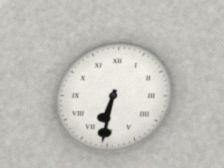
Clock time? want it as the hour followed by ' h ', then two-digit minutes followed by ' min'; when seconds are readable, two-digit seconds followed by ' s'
6 h 31 min
